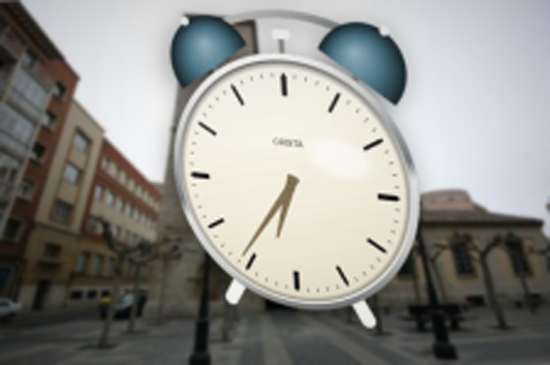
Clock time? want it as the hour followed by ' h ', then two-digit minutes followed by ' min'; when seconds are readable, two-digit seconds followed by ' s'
6 h 36 min
